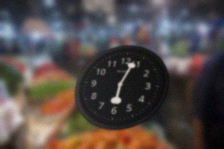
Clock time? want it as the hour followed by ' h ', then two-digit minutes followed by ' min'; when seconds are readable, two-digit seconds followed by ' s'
6 h 03 min
